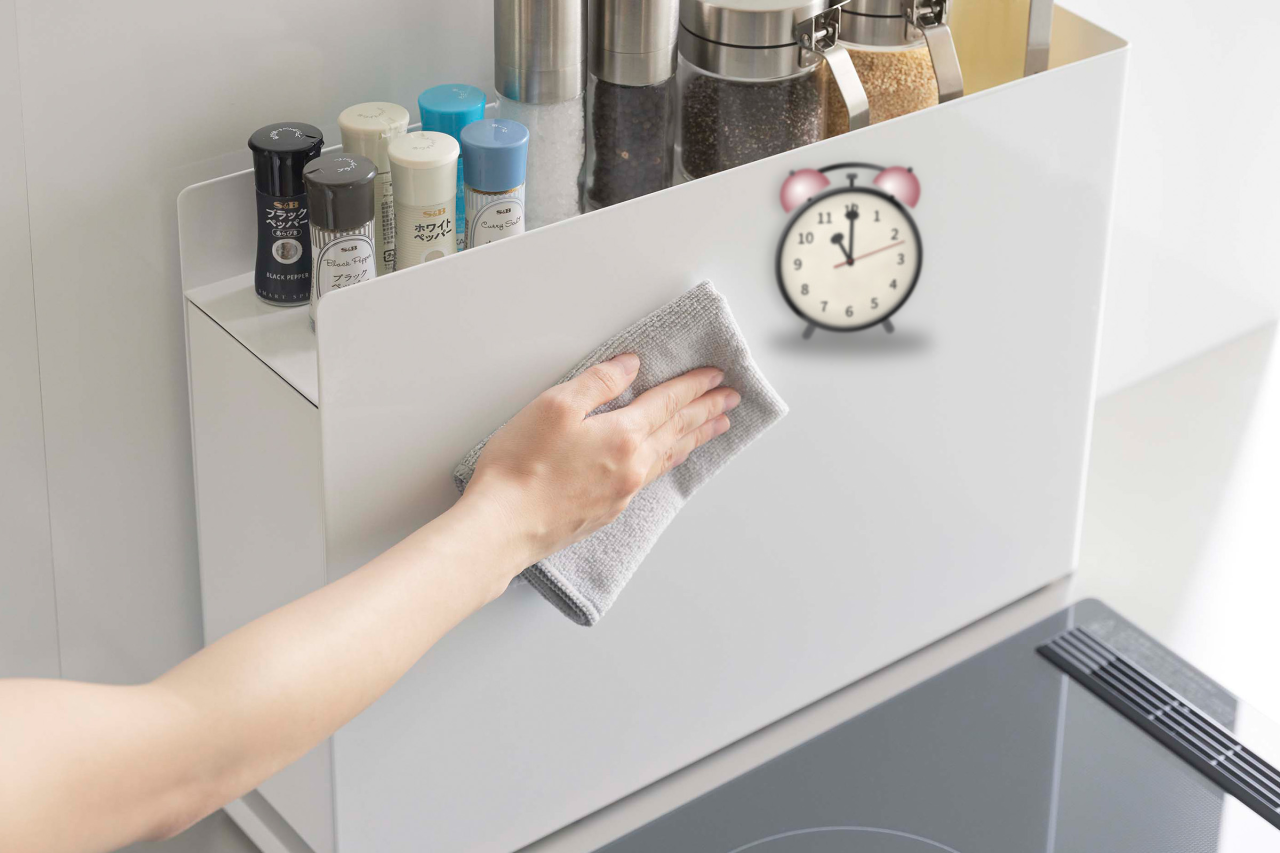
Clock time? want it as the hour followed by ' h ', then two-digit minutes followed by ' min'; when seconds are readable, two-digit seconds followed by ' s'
11 h 00 min 12 s
